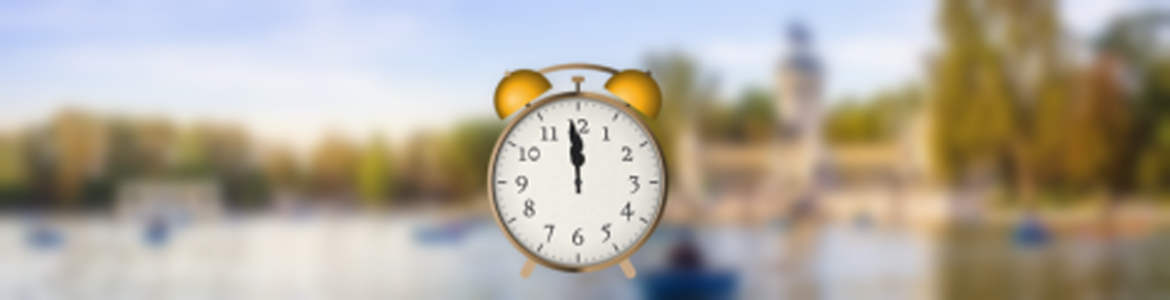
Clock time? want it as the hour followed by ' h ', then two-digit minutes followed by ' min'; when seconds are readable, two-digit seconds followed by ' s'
11 h 59 min
